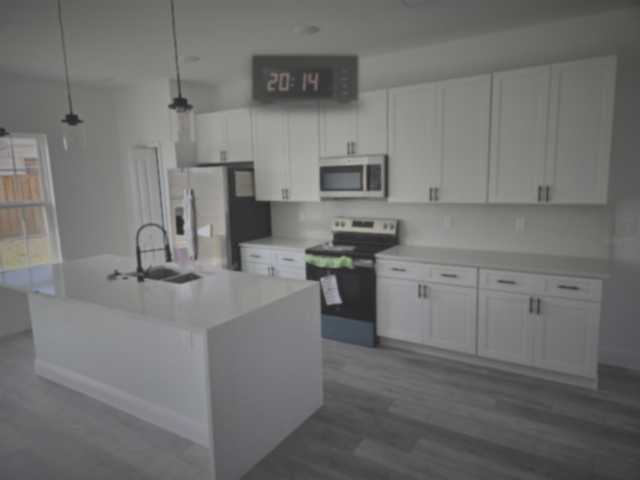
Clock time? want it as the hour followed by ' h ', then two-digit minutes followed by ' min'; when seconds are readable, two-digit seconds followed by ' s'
20 h 14 min
